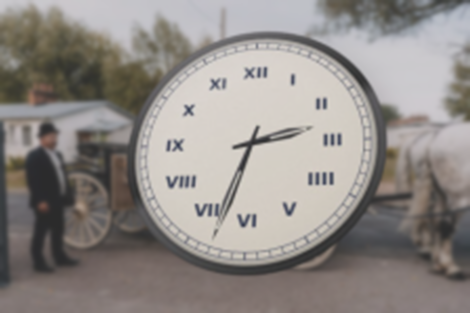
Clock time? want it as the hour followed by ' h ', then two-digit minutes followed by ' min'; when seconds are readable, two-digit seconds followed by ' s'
2 h 33 min
